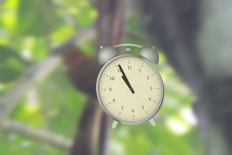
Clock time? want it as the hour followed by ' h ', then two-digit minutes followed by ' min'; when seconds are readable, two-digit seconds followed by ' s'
10 h 56 min
